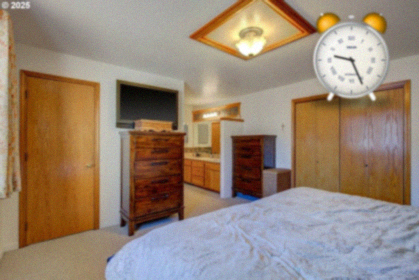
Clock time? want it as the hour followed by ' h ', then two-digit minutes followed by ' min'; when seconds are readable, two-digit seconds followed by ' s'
9 h 26 min
